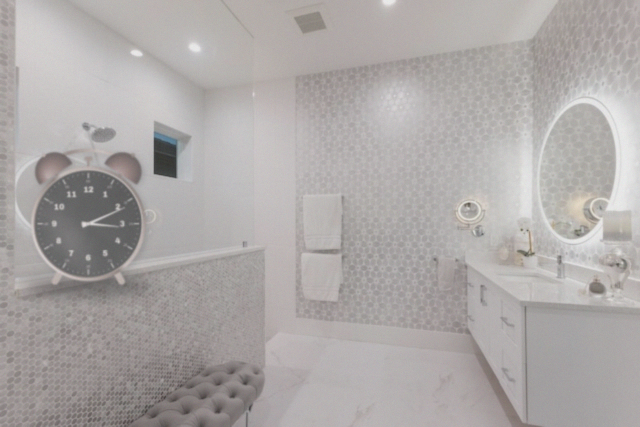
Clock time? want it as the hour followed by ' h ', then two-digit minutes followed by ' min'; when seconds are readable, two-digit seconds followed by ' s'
3 h 11 min
